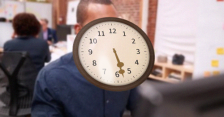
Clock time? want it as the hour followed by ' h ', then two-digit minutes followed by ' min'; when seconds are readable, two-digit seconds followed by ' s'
5 h 28 min
